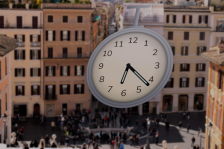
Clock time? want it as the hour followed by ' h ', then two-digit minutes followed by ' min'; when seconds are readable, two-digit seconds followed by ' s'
6 h 22 min
